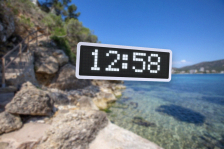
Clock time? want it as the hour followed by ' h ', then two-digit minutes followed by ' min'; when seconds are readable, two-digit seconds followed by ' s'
12 h 58 min
